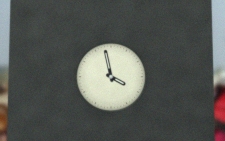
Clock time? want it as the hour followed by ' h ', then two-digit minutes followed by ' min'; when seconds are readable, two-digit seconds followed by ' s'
3 h 58 min
